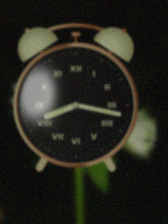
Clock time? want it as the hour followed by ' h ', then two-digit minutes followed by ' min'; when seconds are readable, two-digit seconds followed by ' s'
8 h 17 min
